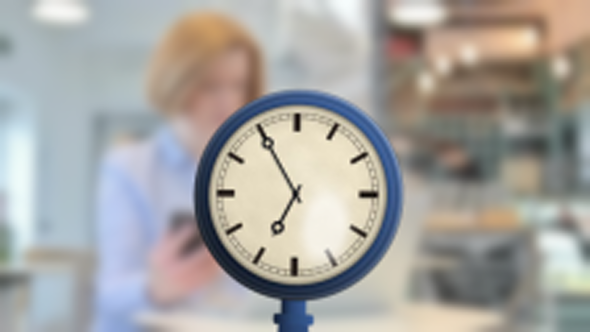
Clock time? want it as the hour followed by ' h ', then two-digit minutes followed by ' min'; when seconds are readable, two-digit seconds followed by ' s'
6 h 55 min
